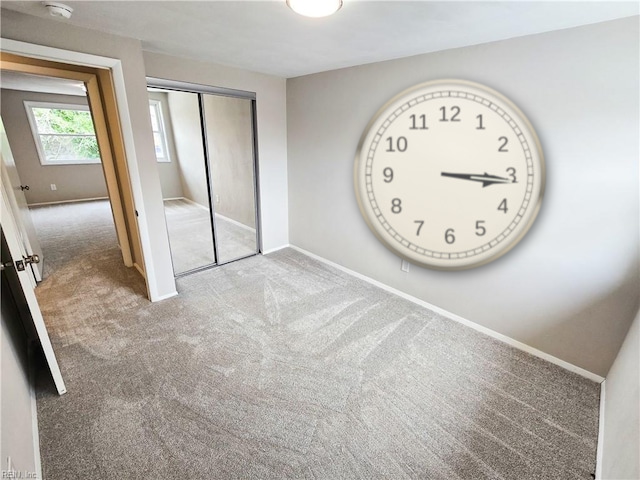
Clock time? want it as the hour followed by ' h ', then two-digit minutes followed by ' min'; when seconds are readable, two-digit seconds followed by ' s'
3 h 16 min
